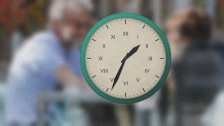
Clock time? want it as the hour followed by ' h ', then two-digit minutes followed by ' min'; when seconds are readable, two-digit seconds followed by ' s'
1 h 34 min
